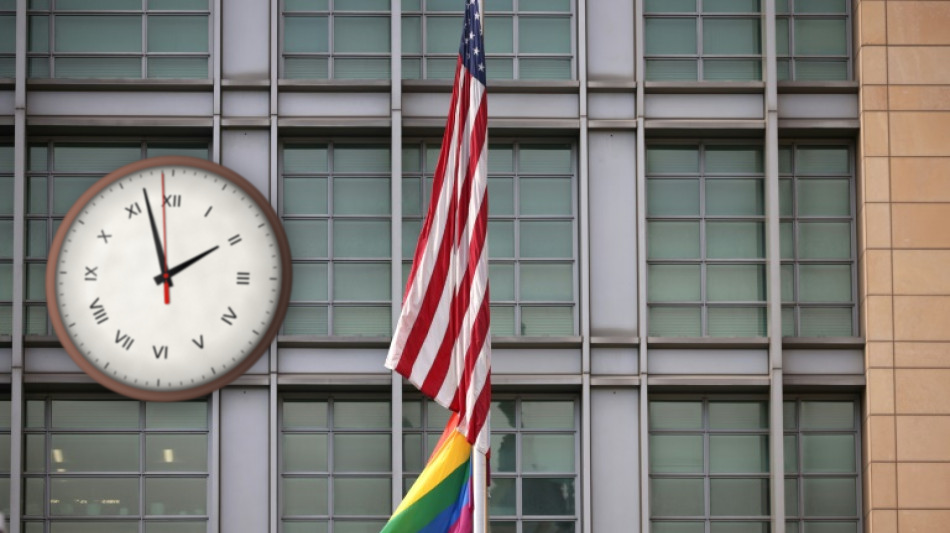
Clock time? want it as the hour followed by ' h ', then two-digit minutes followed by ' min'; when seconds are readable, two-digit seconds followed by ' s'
1 h 56 min 59 s
